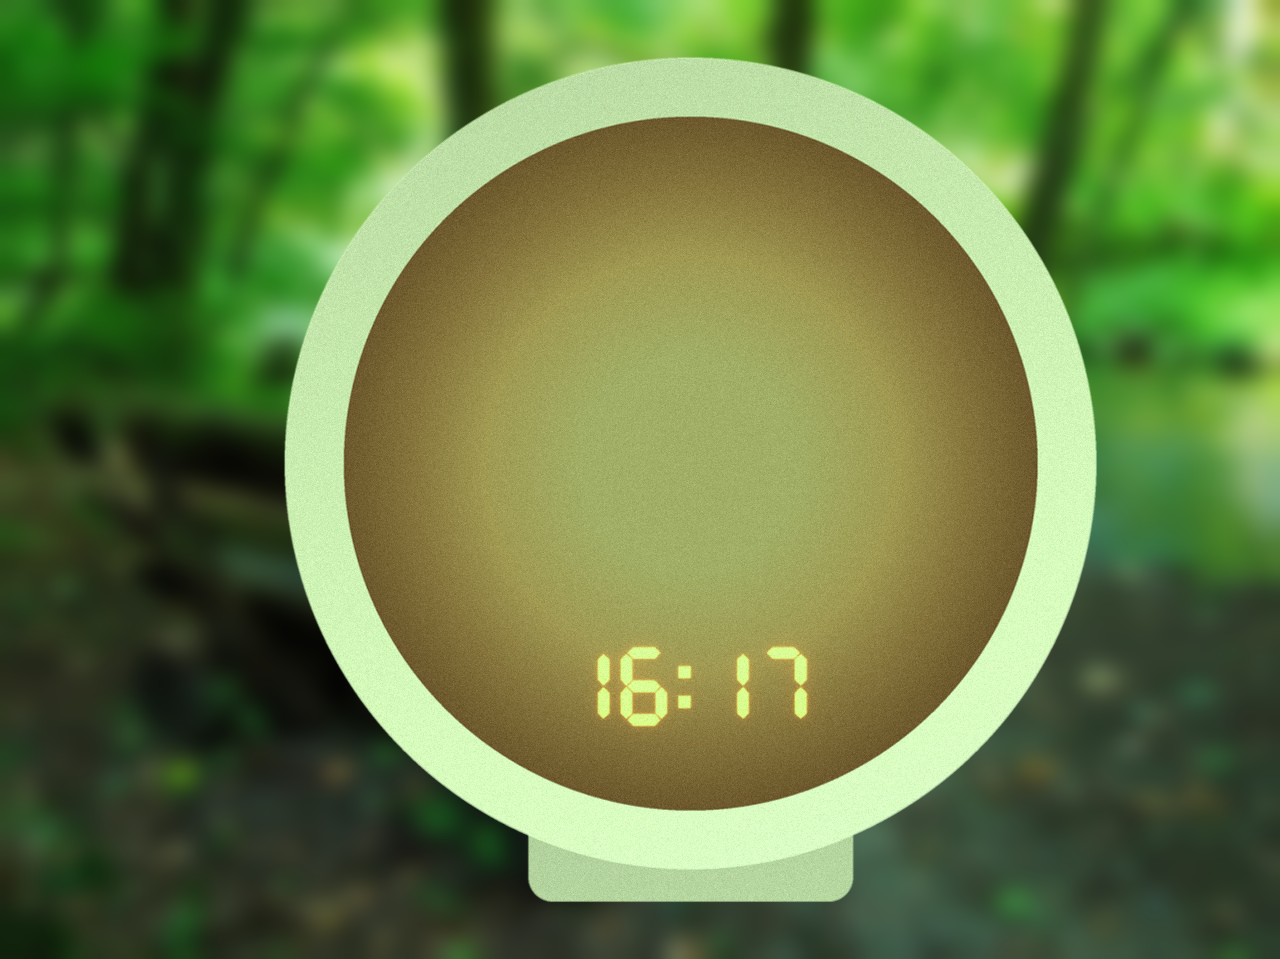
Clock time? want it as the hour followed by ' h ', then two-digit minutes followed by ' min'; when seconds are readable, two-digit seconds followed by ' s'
16 h 17 min
